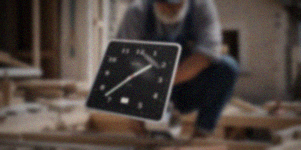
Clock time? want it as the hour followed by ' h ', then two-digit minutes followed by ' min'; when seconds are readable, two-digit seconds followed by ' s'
1 h 37 min
